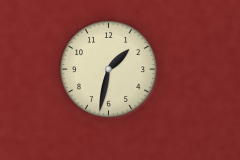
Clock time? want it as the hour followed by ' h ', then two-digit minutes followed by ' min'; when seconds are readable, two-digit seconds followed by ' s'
1 h 32 min
